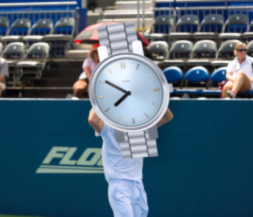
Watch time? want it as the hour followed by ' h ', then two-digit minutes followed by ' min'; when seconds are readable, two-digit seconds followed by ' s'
7 h 51 min
